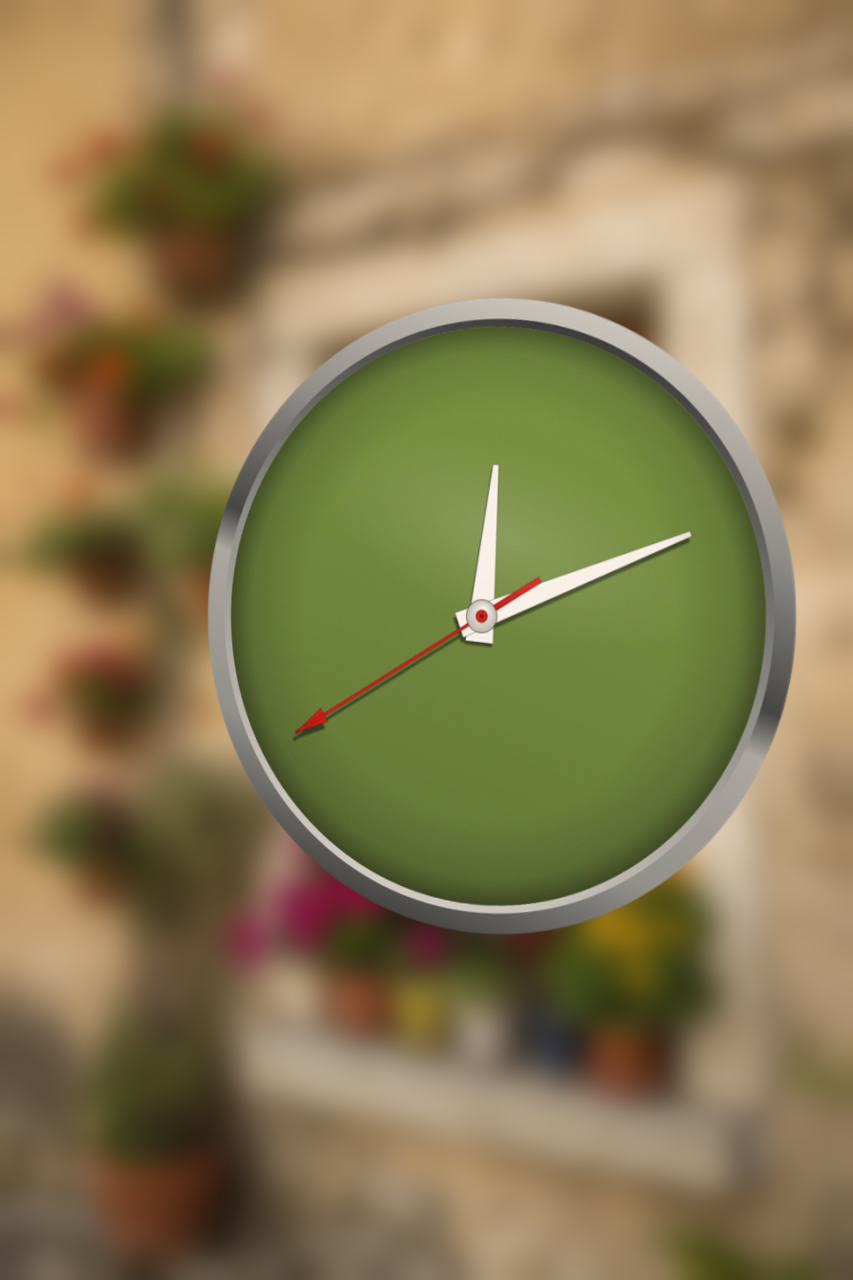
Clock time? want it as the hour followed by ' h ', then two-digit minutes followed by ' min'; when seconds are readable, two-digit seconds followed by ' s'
12 h 11 min 40 s
